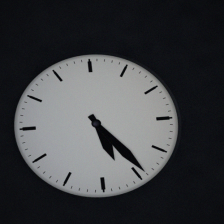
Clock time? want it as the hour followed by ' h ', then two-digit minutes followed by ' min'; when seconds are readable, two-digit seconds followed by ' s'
5 h 24 min
